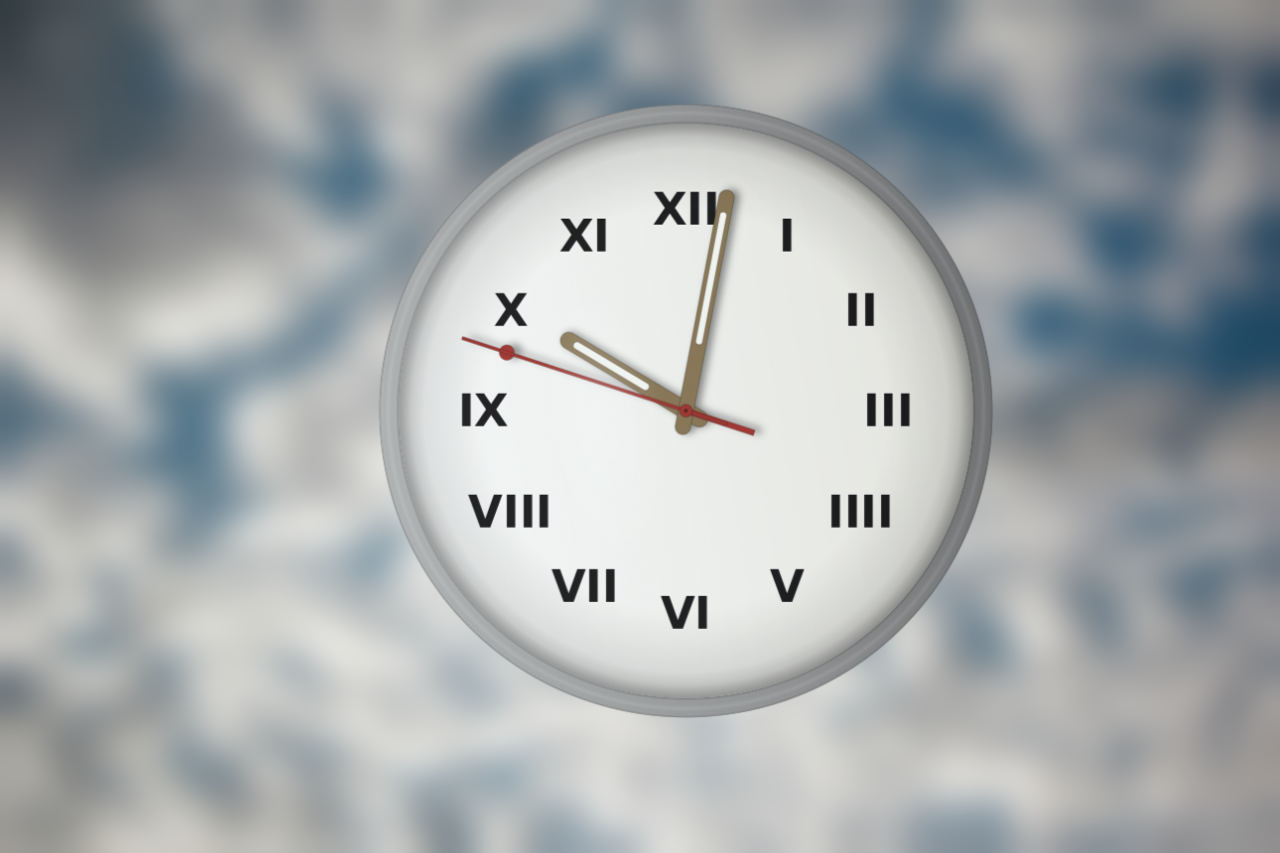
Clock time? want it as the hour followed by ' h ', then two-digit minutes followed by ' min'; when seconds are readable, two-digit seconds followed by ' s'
10 h 01 min 48 s
